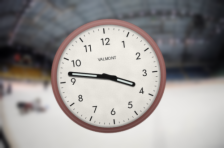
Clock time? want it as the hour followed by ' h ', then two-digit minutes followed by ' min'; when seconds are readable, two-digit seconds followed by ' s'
3 h 47 min
